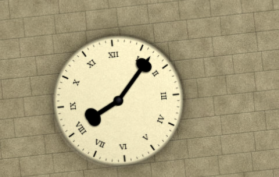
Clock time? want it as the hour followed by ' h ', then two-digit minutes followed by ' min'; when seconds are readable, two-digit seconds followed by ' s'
8 h 07 min
